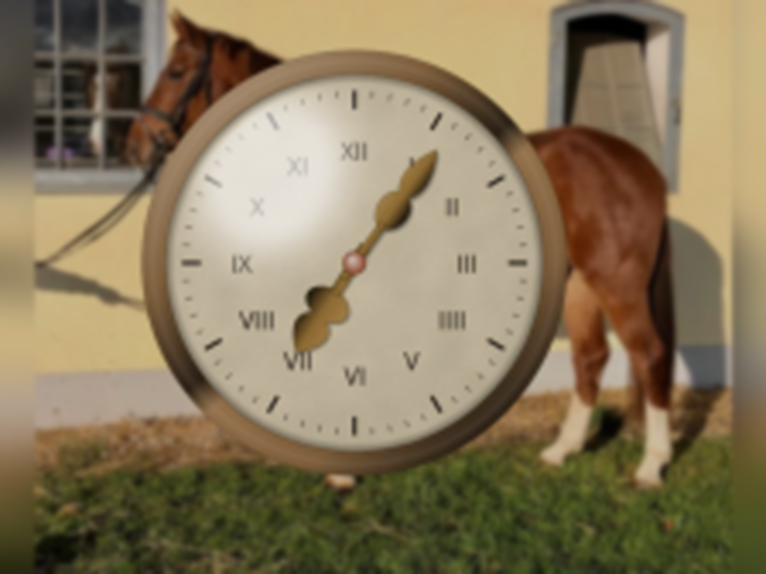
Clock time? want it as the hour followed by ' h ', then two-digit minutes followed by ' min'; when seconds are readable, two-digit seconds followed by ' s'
7 h 06 min
